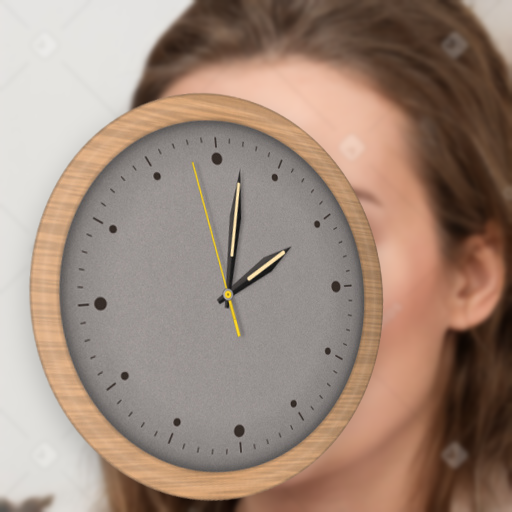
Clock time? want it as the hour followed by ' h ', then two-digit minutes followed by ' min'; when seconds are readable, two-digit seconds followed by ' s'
2 h 01 min 58 s
